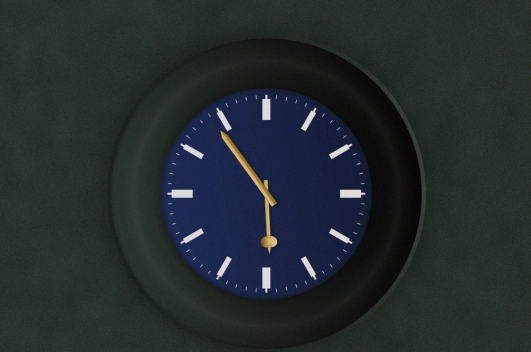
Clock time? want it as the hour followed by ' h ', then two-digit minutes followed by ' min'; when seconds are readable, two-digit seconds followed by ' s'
5 h 54 min
